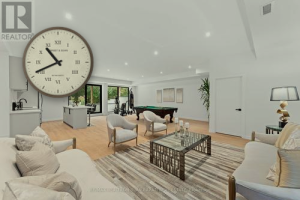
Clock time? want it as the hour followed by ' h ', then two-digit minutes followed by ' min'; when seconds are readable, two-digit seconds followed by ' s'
10 h 41 min
